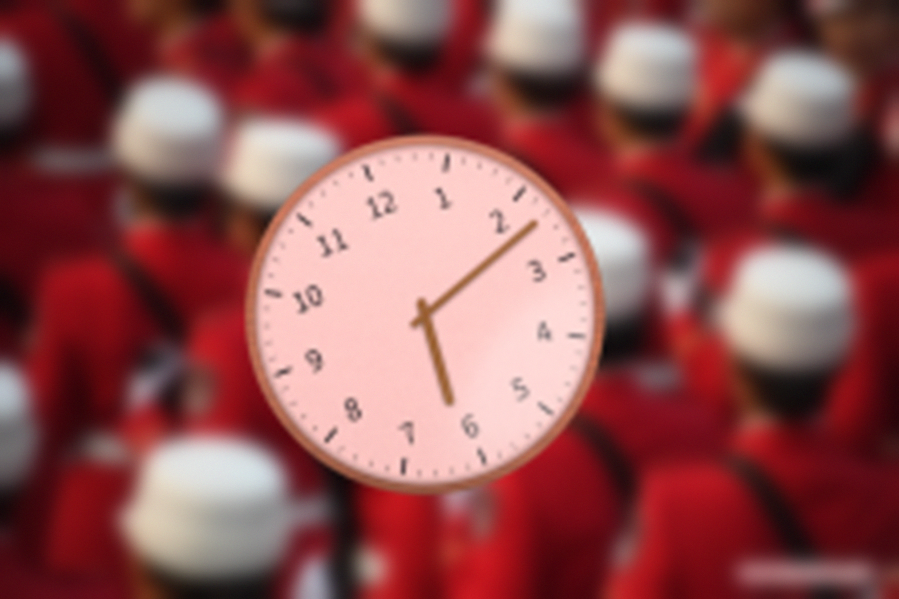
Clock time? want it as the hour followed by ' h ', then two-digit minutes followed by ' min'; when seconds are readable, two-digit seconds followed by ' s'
6 h 12 min
